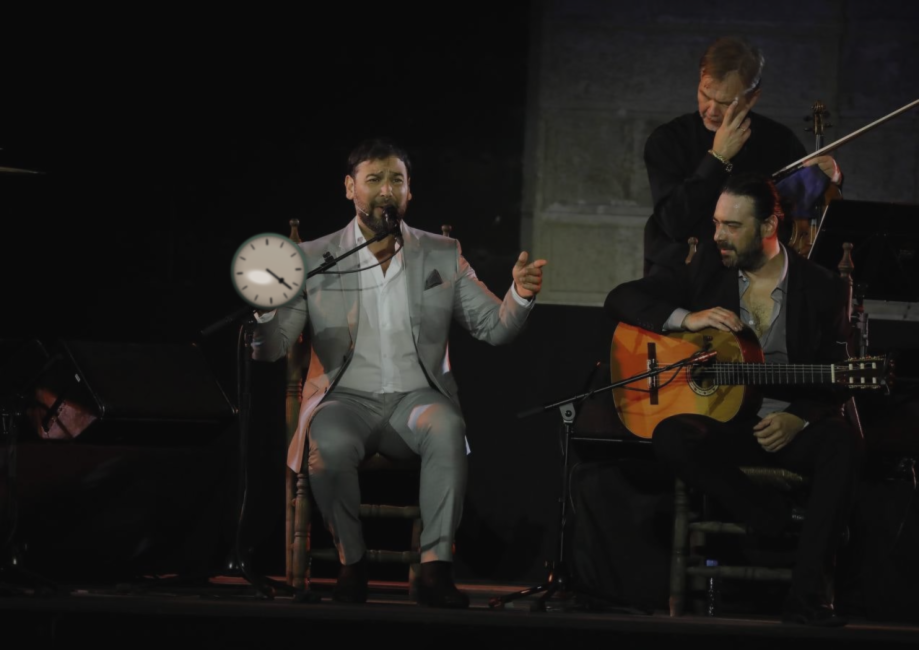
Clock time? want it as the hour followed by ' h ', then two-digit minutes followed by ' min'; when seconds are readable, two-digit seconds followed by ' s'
4 h 22 min
